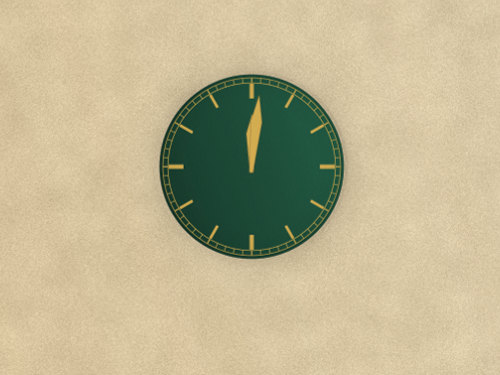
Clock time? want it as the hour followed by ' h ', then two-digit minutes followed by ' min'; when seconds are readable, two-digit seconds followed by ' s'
12 h 01 min
